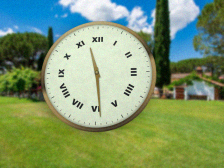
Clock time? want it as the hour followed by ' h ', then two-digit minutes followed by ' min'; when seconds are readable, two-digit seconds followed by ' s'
11 h 29 min
